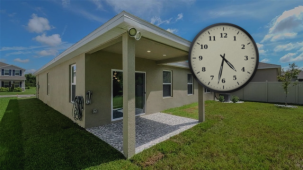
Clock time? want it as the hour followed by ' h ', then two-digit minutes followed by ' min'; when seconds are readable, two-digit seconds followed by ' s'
4 h 32 min
